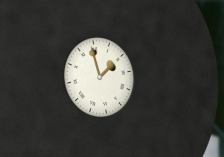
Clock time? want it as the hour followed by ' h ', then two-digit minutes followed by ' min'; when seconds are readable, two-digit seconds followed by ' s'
1 h 59 min
